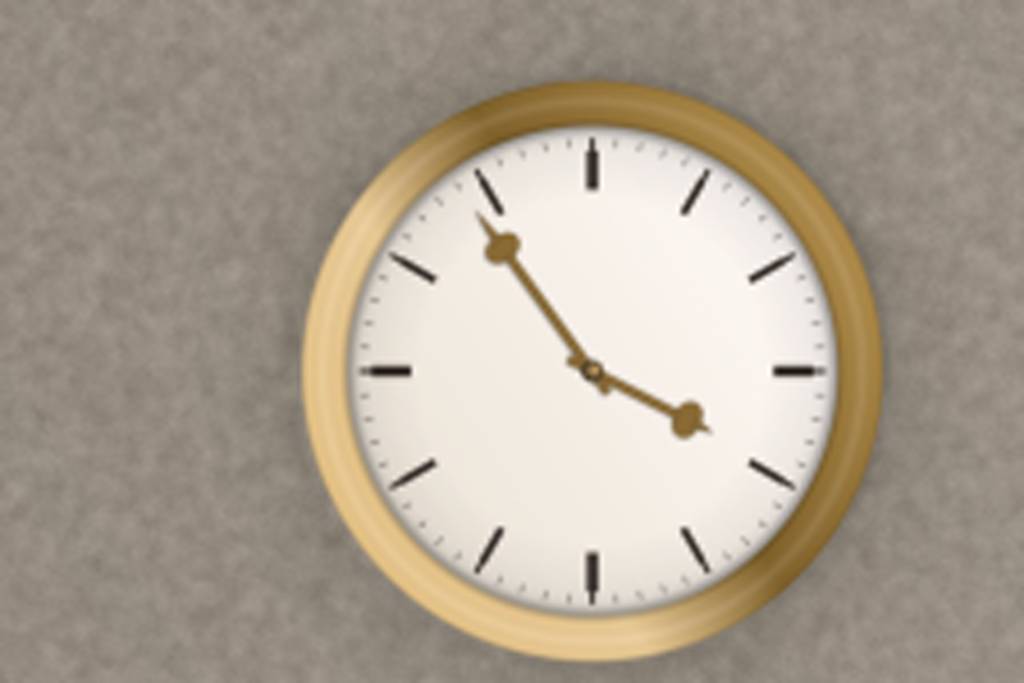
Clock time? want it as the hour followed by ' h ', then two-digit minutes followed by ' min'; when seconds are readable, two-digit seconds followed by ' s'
3 h 54 min
